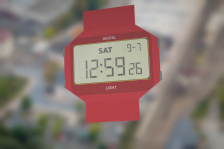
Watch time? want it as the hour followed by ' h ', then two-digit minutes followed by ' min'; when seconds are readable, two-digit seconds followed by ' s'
12 h 59 min 26 s
